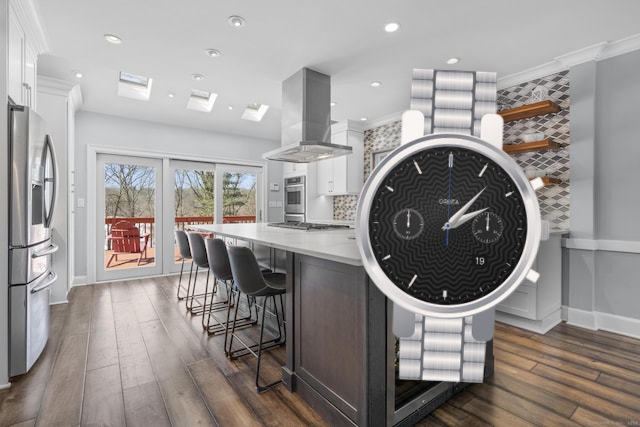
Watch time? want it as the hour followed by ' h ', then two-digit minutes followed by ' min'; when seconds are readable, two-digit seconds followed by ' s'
2 h 07 min
